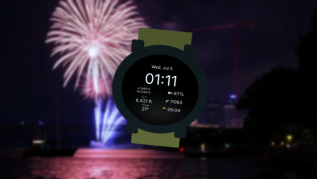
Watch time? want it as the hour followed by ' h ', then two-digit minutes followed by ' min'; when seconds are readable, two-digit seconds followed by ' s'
1 h 11 min
